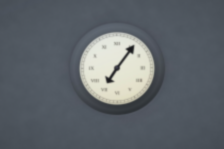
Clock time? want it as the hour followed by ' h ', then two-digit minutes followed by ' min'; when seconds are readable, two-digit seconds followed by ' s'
7 h 06 min
